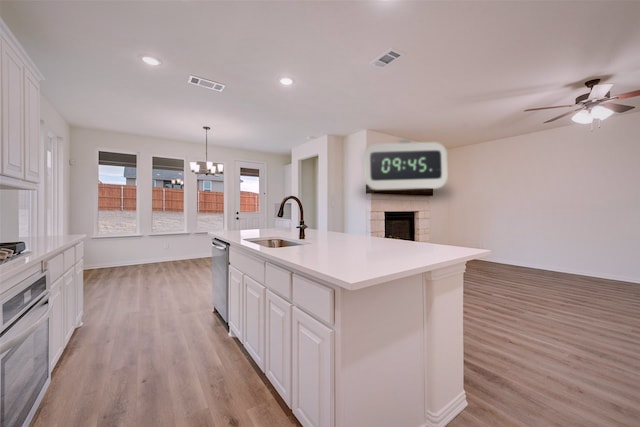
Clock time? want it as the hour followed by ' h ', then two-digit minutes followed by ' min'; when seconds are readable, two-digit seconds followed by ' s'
9 h 45 min
